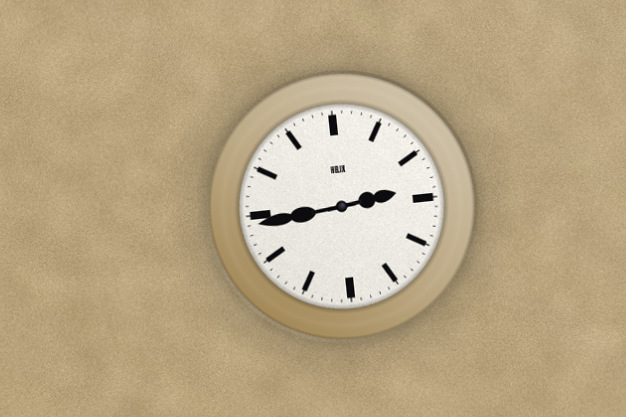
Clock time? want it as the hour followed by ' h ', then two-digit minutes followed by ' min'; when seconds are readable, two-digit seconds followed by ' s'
2 h 44 min
